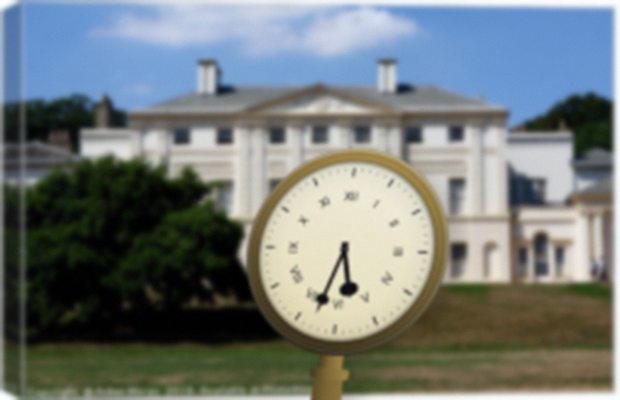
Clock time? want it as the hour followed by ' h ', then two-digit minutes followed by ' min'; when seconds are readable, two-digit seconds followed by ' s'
5 h 33 min
